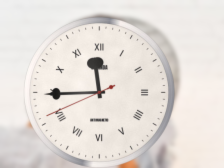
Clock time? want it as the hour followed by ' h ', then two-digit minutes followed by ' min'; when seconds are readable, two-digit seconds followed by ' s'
11 h 44 min 41 s
